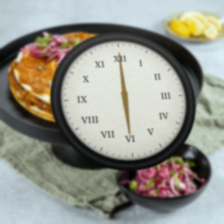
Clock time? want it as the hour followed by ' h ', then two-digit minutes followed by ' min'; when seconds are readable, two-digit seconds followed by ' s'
6 h 00 min
